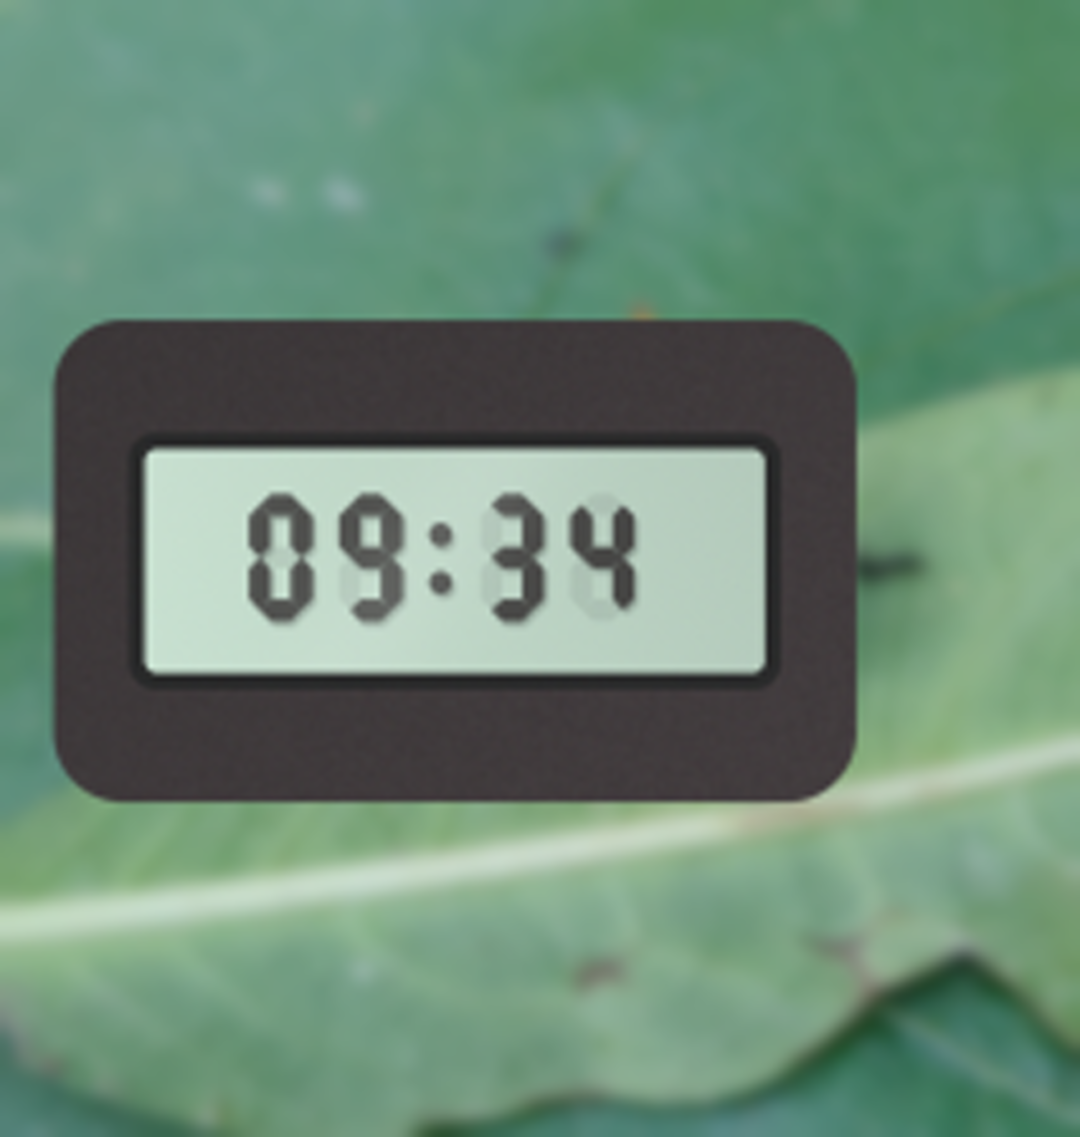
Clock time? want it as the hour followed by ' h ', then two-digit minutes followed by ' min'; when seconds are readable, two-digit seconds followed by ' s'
9 h 34 min
